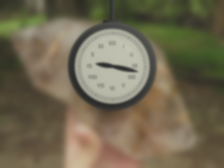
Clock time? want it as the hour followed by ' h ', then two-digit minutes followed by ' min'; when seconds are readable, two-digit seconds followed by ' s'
9 h 17 min
